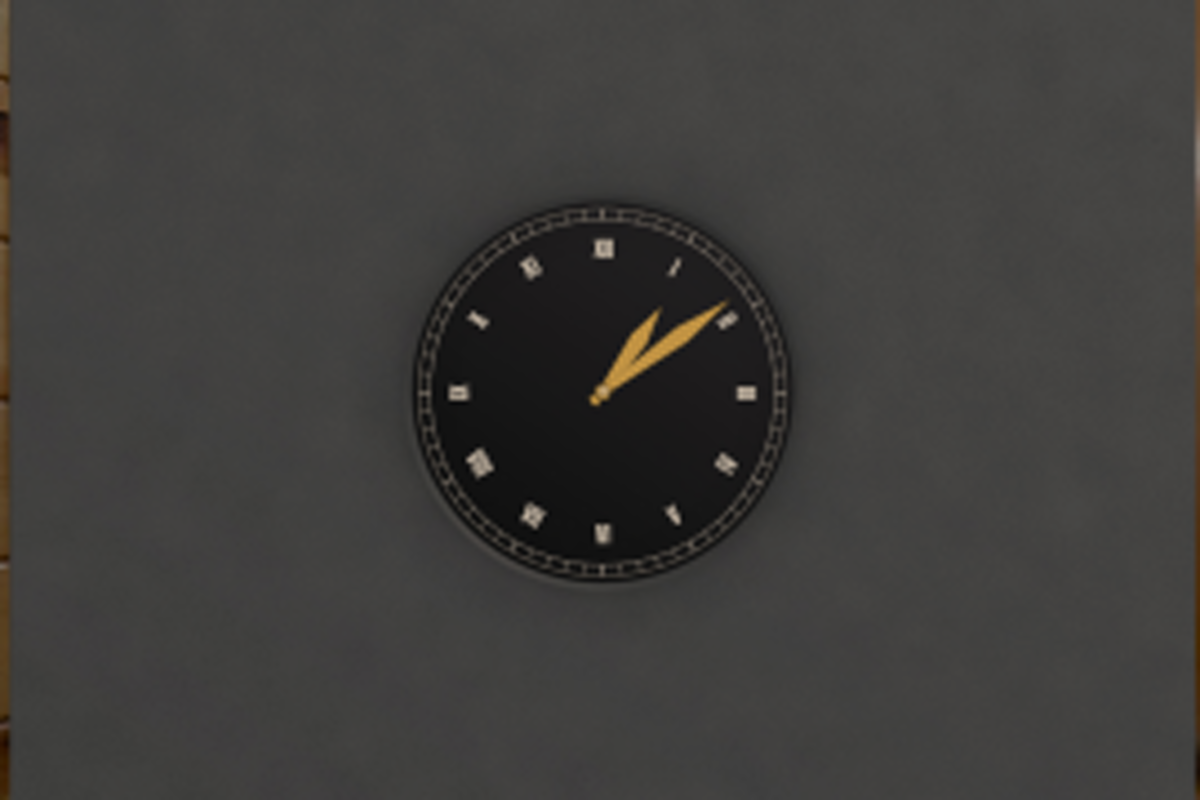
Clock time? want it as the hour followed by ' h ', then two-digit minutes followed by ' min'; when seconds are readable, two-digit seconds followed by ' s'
1 h 09 min
